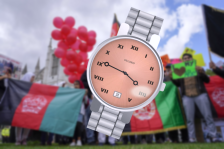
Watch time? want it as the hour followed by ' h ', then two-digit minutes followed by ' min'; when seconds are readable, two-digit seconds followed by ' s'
3 h 46 min
